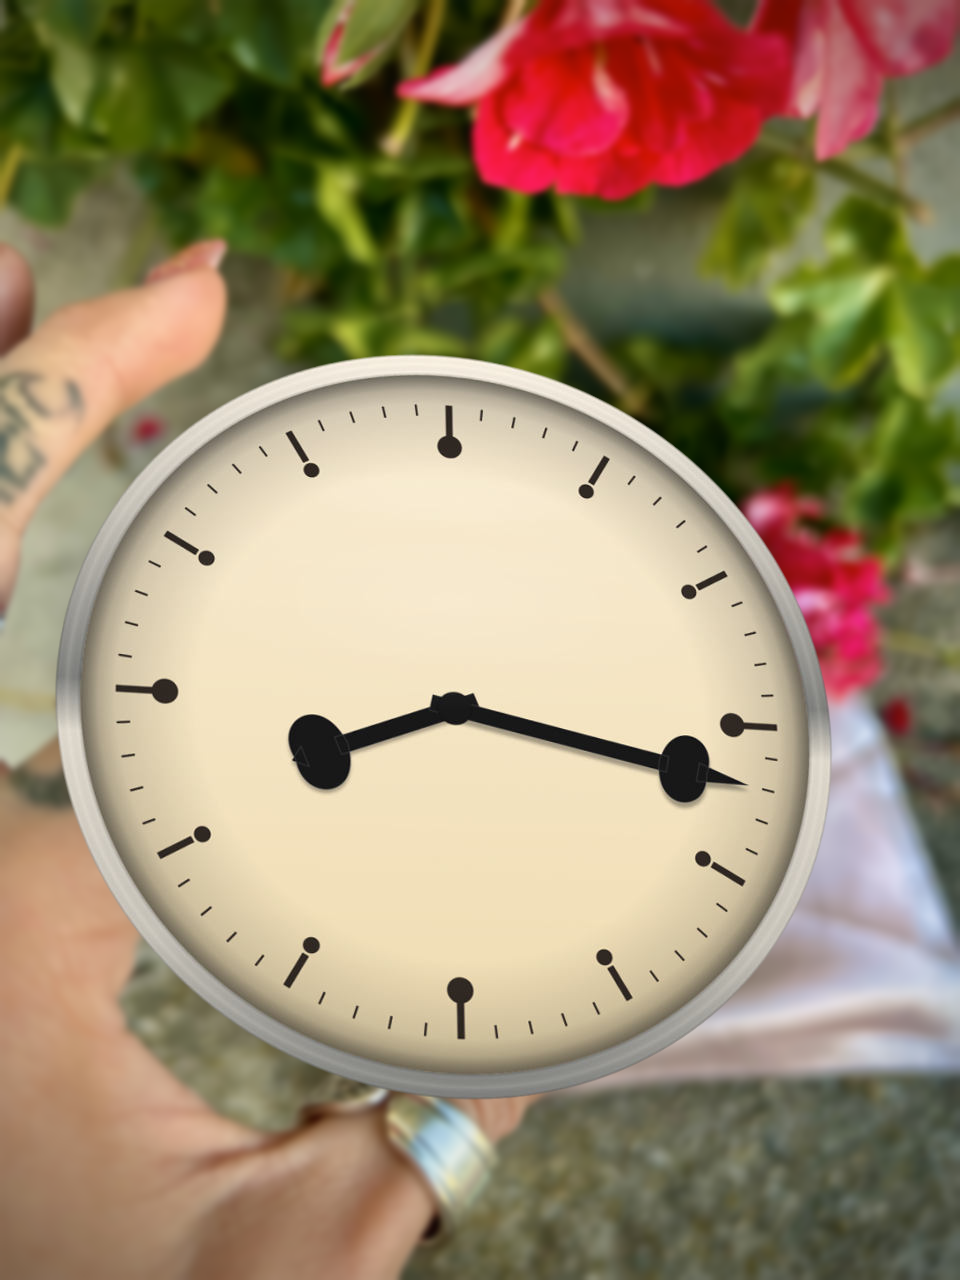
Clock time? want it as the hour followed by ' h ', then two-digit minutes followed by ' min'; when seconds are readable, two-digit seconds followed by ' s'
8 h 17 min
